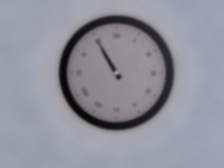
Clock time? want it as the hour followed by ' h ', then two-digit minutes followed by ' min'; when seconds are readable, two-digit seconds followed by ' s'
10 h 55 min
